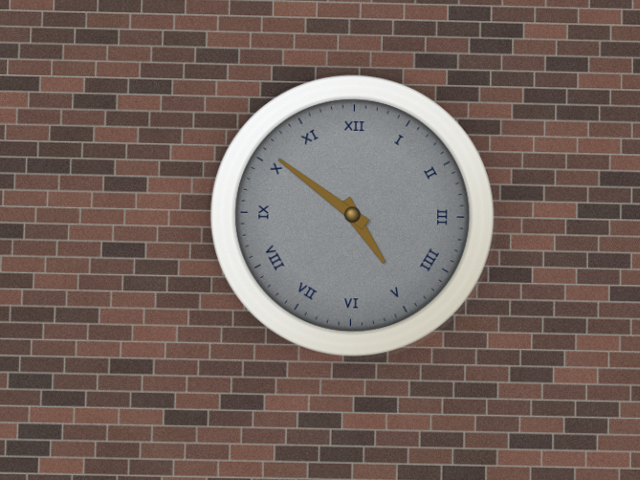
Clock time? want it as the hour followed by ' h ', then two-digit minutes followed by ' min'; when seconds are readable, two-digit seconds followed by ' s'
4 h 51 min
